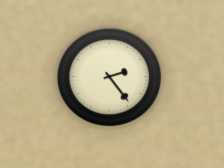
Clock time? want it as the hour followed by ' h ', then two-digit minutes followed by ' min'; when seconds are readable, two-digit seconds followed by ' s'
2 h 24 min
